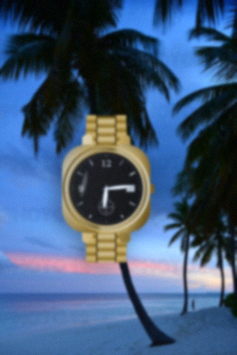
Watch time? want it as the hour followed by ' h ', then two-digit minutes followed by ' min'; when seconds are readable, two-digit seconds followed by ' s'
6 h 14 min
